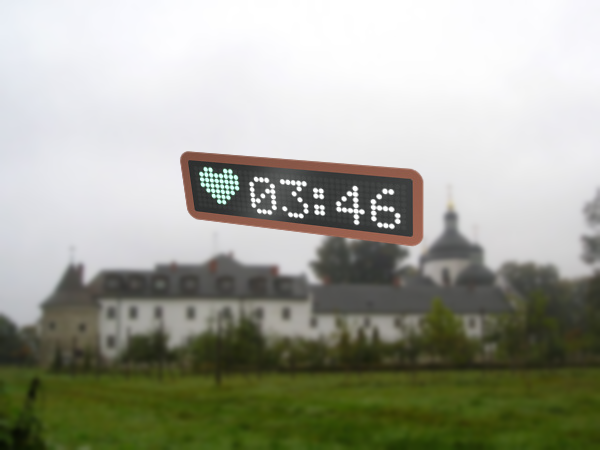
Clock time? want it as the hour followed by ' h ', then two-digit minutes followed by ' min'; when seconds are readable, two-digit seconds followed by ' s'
3 h 46 min
